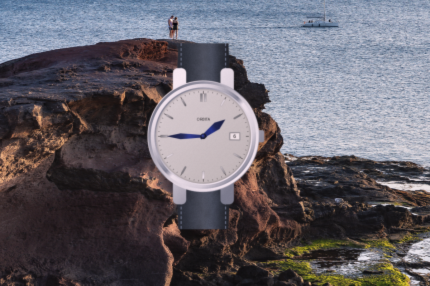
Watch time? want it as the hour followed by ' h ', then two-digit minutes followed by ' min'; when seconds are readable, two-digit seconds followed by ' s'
1 h 45 min
